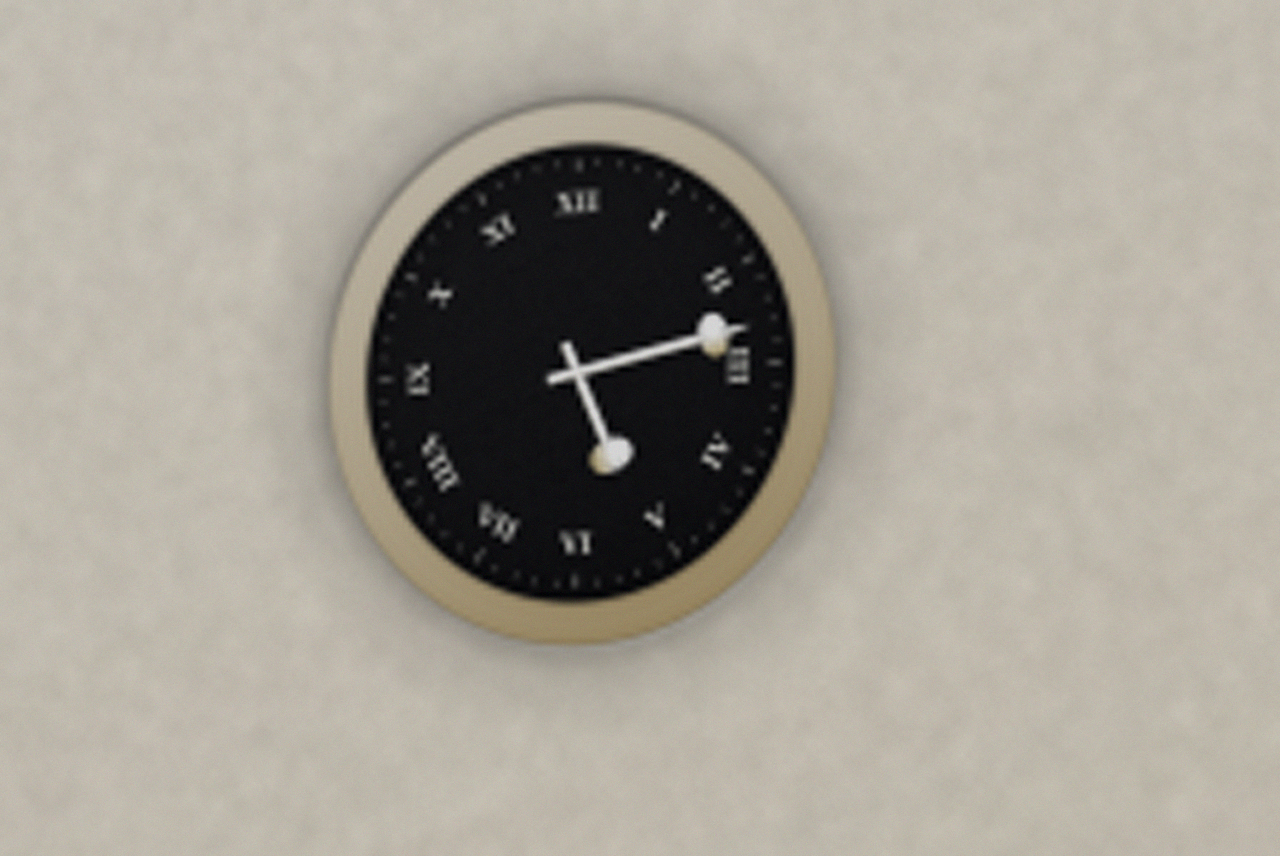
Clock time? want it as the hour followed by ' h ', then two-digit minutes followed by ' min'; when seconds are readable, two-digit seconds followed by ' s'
5 h 13 min
